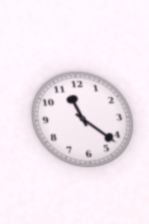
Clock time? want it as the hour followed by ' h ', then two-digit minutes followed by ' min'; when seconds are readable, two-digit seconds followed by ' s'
11 h 22 min
